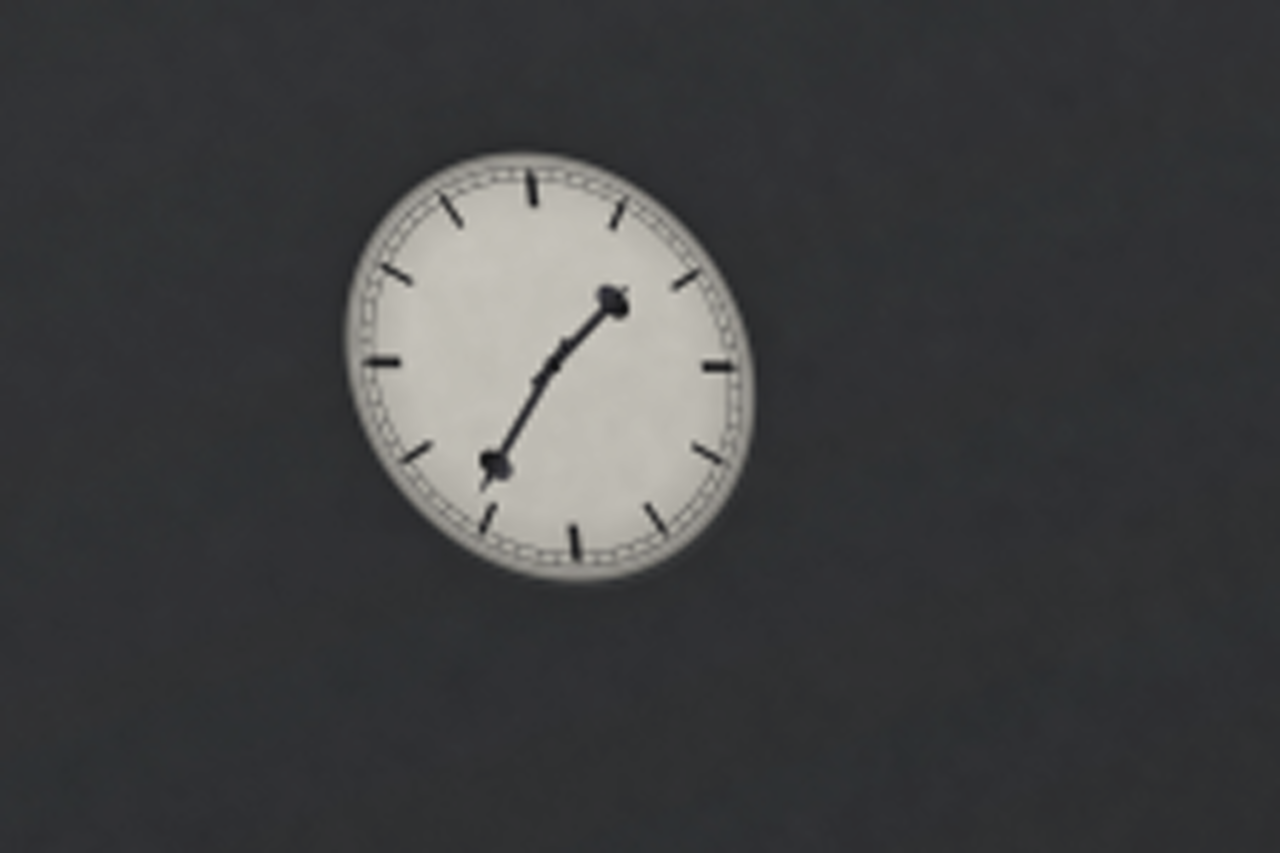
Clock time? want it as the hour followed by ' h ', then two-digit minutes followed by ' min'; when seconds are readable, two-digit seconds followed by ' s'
1 h 36 min
